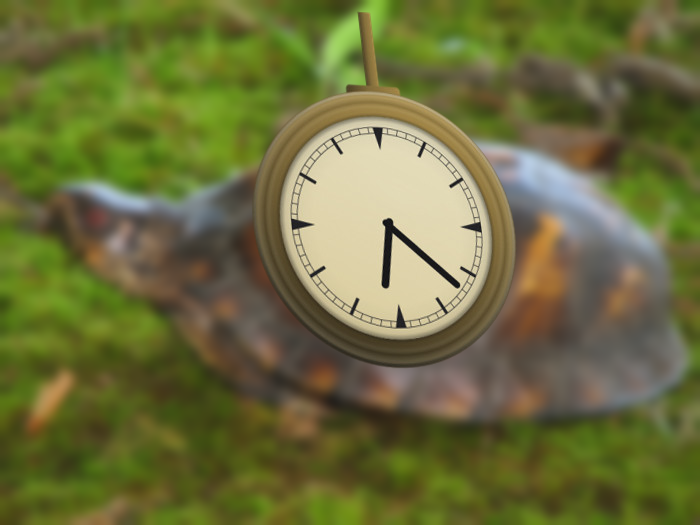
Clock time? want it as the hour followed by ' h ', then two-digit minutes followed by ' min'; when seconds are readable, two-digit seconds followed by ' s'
6 h 22 min
